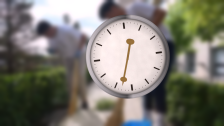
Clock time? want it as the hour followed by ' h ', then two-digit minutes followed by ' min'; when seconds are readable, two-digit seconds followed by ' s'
12 h 33 min
